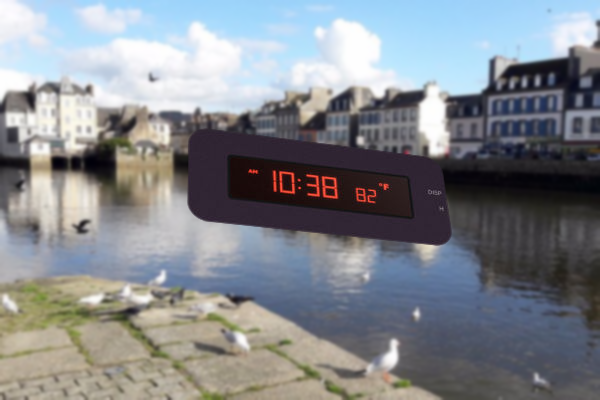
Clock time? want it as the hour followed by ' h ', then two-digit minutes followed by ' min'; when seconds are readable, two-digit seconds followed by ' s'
10 h 38 min
